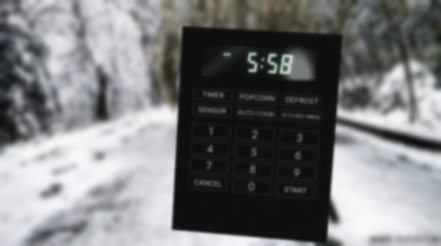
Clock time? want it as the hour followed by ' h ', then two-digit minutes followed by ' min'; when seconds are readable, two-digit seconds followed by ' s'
5 h 58 min
